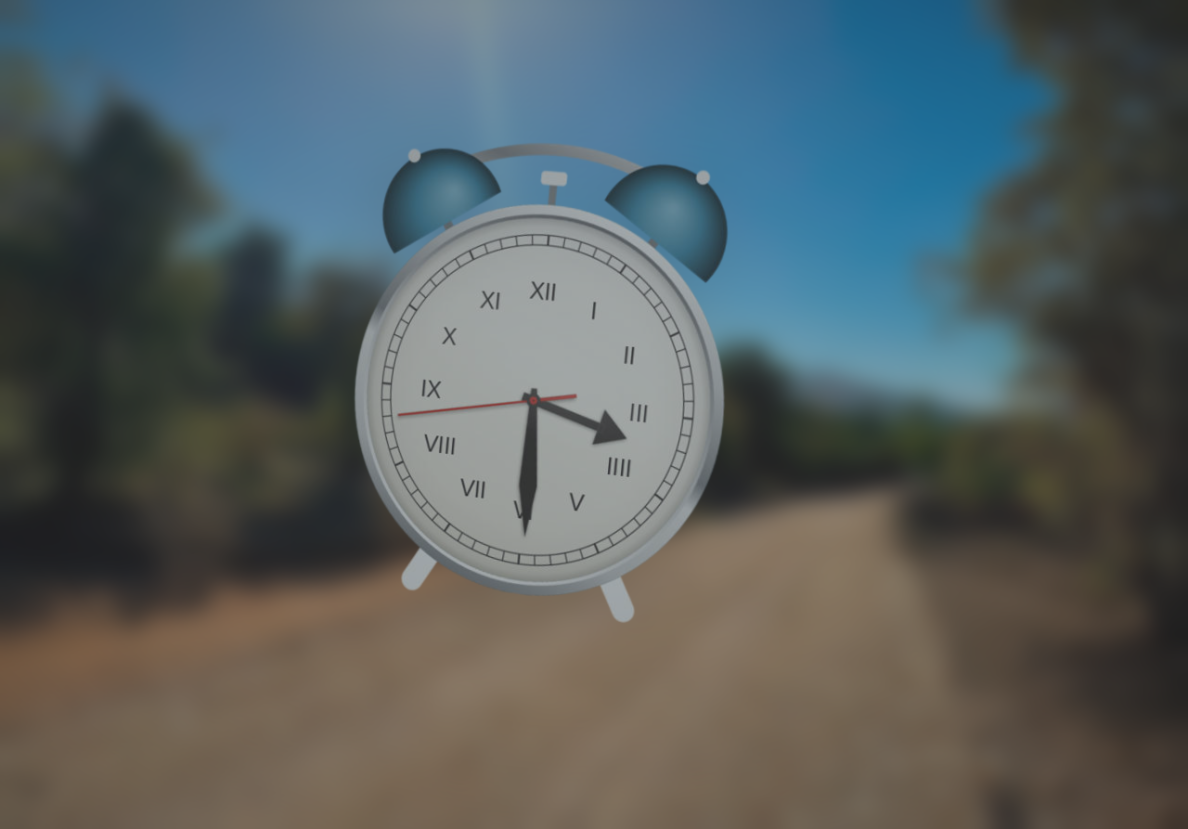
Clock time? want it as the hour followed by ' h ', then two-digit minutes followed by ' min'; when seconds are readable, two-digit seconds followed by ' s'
3 h 29 min 43 s
